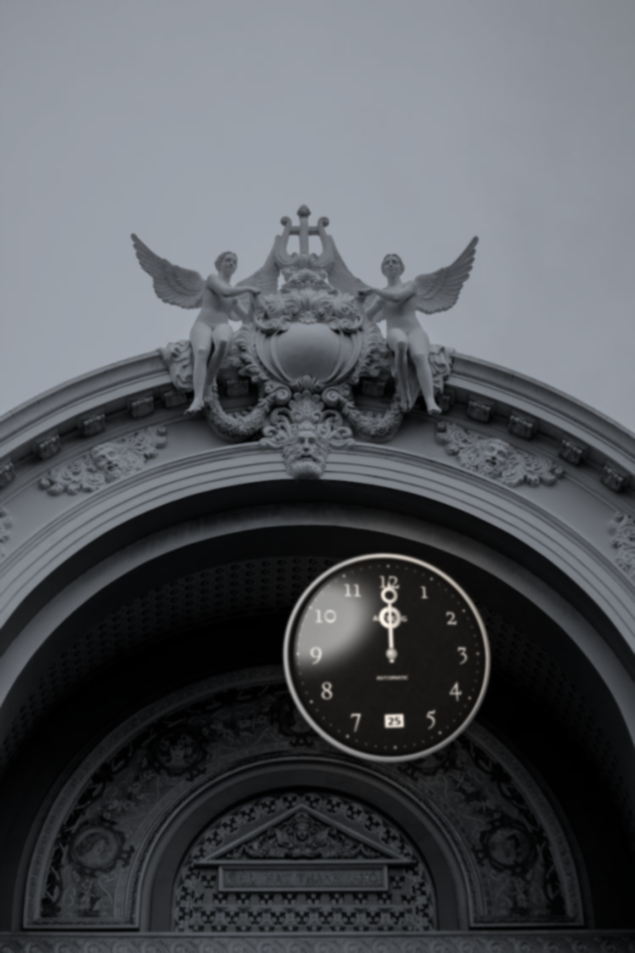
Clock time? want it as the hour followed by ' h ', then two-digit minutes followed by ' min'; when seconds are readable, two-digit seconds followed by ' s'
12 h 00 min
